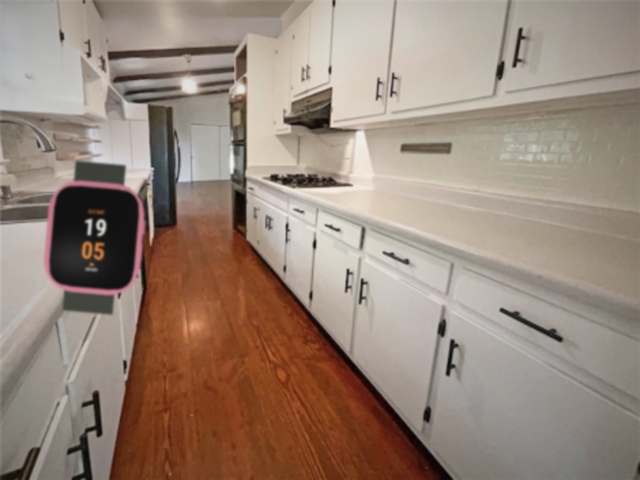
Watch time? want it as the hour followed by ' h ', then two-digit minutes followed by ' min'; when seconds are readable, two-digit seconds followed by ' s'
19 h 05 min
